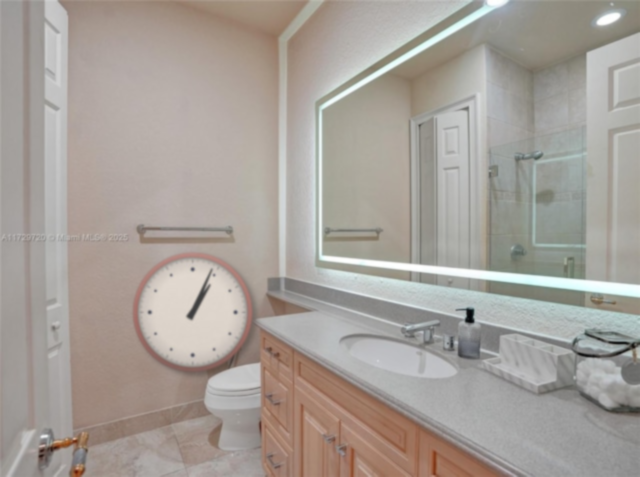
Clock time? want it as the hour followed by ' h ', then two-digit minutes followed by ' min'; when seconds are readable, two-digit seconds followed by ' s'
1 h 04 min
